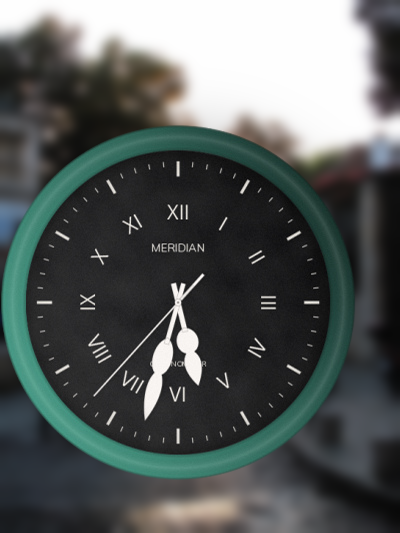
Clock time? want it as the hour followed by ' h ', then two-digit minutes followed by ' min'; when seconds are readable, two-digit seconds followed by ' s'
5 h 32 min 37 s
